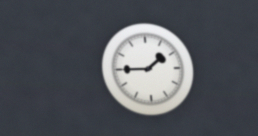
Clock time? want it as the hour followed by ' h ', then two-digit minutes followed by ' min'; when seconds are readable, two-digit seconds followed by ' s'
1 h 45 min
